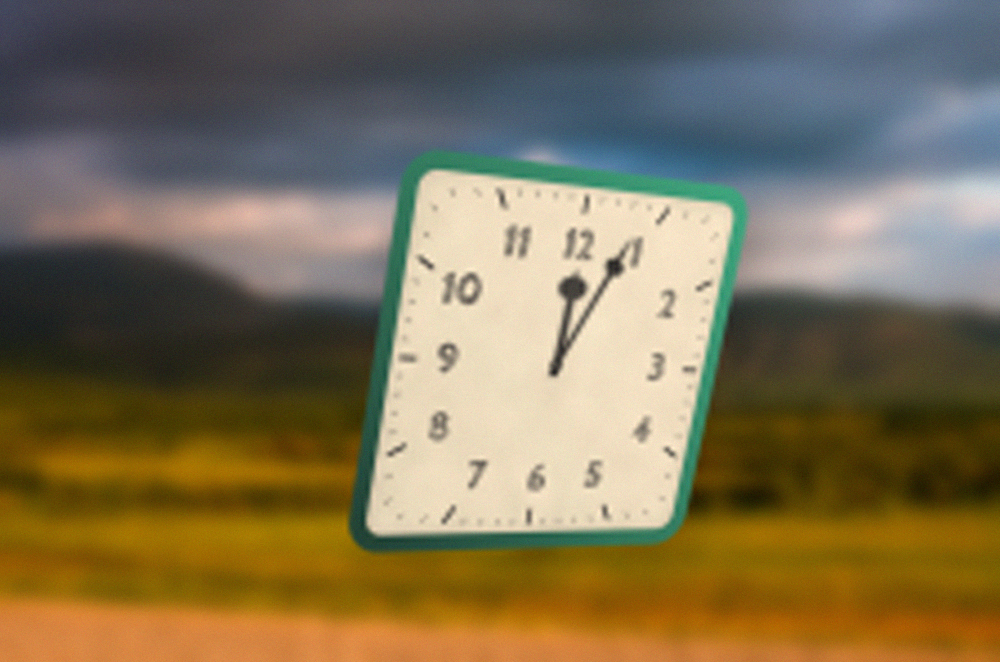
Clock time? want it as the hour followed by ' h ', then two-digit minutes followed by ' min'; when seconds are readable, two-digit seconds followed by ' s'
12 h 04 min
